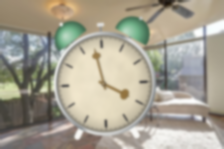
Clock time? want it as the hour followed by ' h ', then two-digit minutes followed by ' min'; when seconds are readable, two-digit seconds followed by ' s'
3 h 58 min
